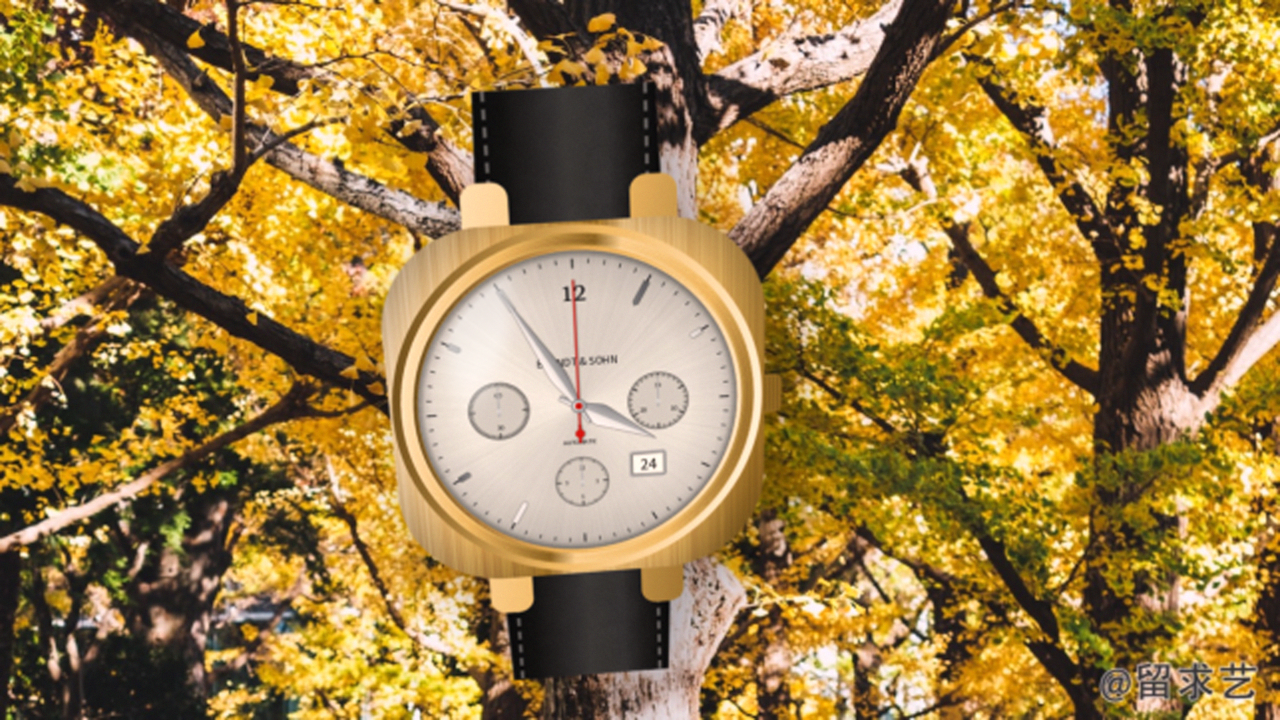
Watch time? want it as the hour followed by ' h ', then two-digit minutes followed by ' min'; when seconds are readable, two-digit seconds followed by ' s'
3 h 55 min
